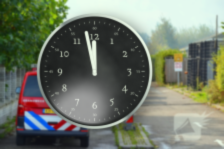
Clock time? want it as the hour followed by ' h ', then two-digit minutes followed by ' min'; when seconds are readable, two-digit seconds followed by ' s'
11 h 58 min
